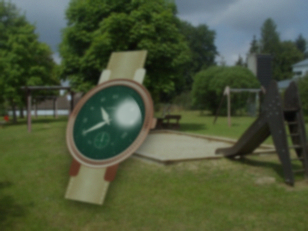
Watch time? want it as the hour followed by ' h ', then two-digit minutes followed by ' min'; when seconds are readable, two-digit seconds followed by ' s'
10 h 40 min
